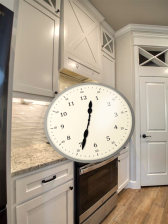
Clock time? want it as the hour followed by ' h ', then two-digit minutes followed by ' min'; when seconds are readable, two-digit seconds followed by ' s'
12 h 34 min
